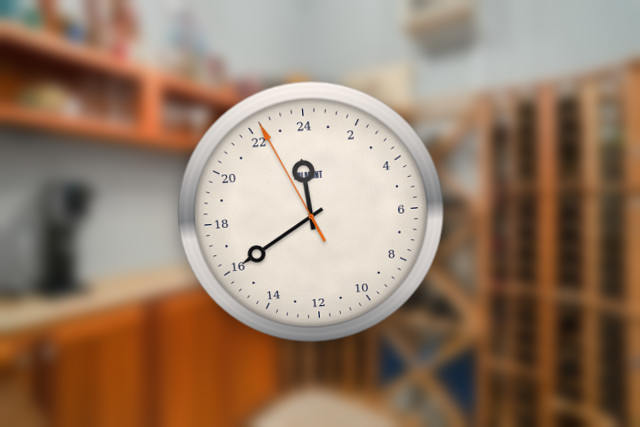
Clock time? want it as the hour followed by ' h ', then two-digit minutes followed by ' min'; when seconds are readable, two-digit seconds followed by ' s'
23 h 39 min 56 s
